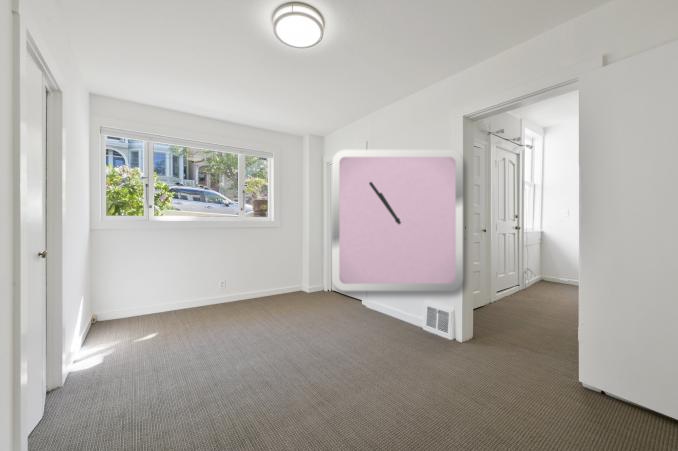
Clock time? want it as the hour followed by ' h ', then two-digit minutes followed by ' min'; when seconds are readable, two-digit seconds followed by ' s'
10 h 54 min
